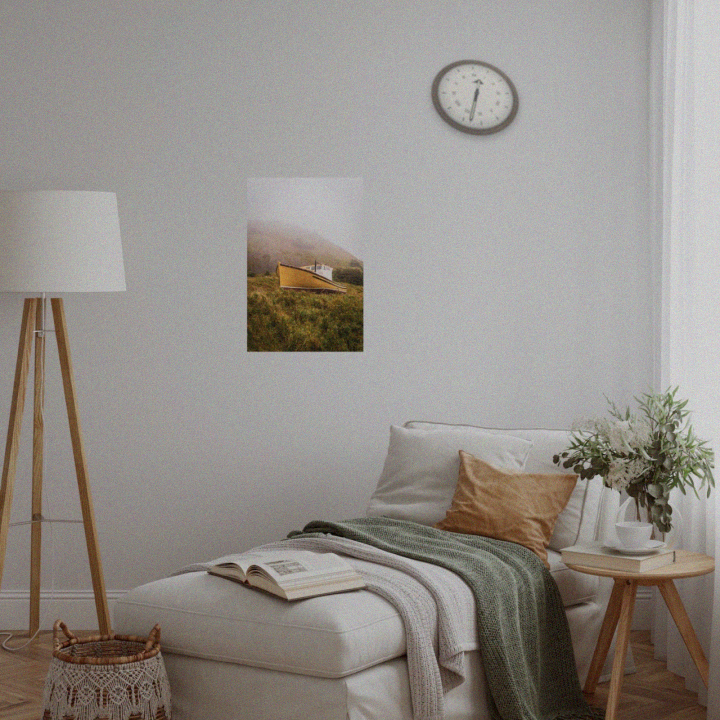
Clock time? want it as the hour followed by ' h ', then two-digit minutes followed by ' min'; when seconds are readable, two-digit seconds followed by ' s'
12 h 33 min
